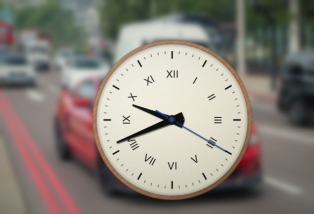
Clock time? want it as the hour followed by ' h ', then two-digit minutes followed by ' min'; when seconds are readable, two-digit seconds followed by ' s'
9 h 41 min 20 s
